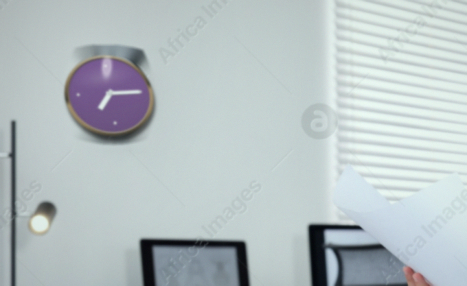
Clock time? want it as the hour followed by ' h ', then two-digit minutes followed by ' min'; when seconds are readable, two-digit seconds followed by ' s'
7 h 15 min
